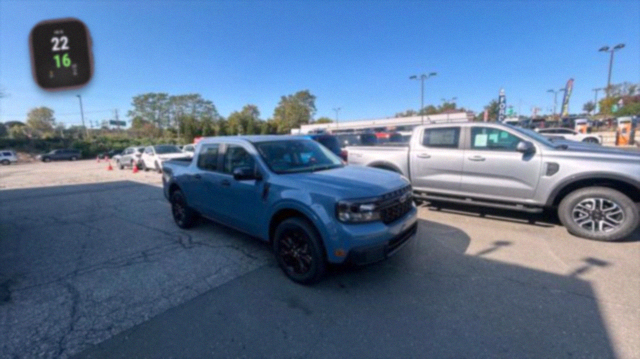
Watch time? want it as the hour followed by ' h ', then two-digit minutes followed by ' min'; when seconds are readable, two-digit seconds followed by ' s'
22 h 16 min
